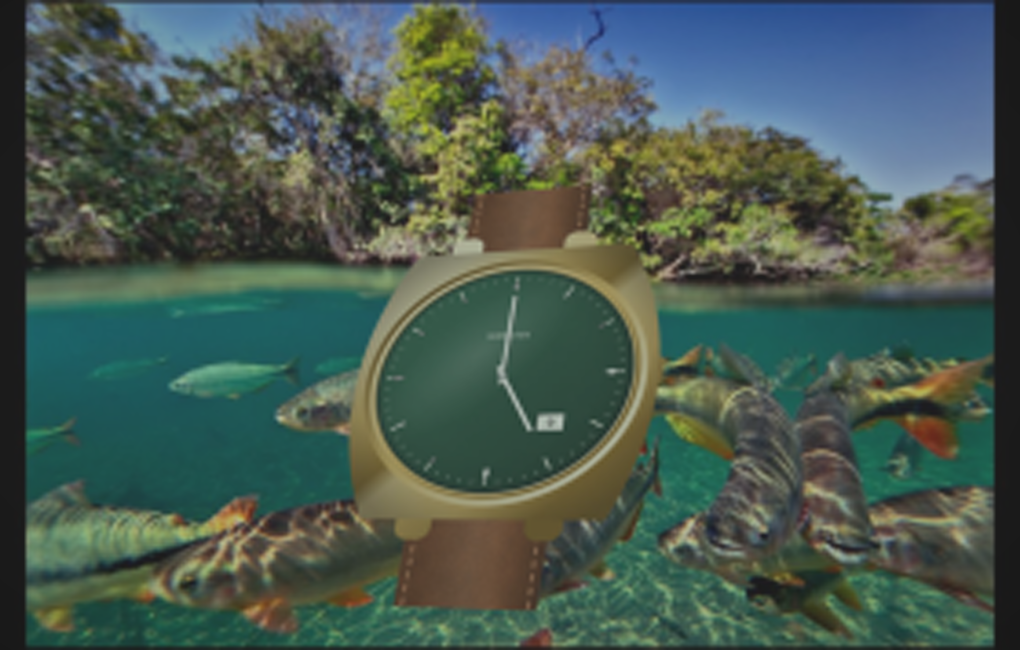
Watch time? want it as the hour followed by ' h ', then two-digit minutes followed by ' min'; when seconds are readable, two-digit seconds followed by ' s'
5 h 00 min
